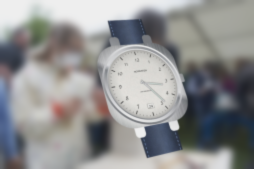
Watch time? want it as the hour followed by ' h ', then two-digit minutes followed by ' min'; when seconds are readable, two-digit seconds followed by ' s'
3 h 24 min
